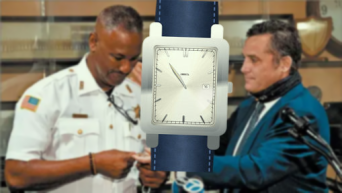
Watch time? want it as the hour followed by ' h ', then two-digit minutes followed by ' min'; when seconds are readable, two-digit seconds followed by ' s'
10 h 54 min
